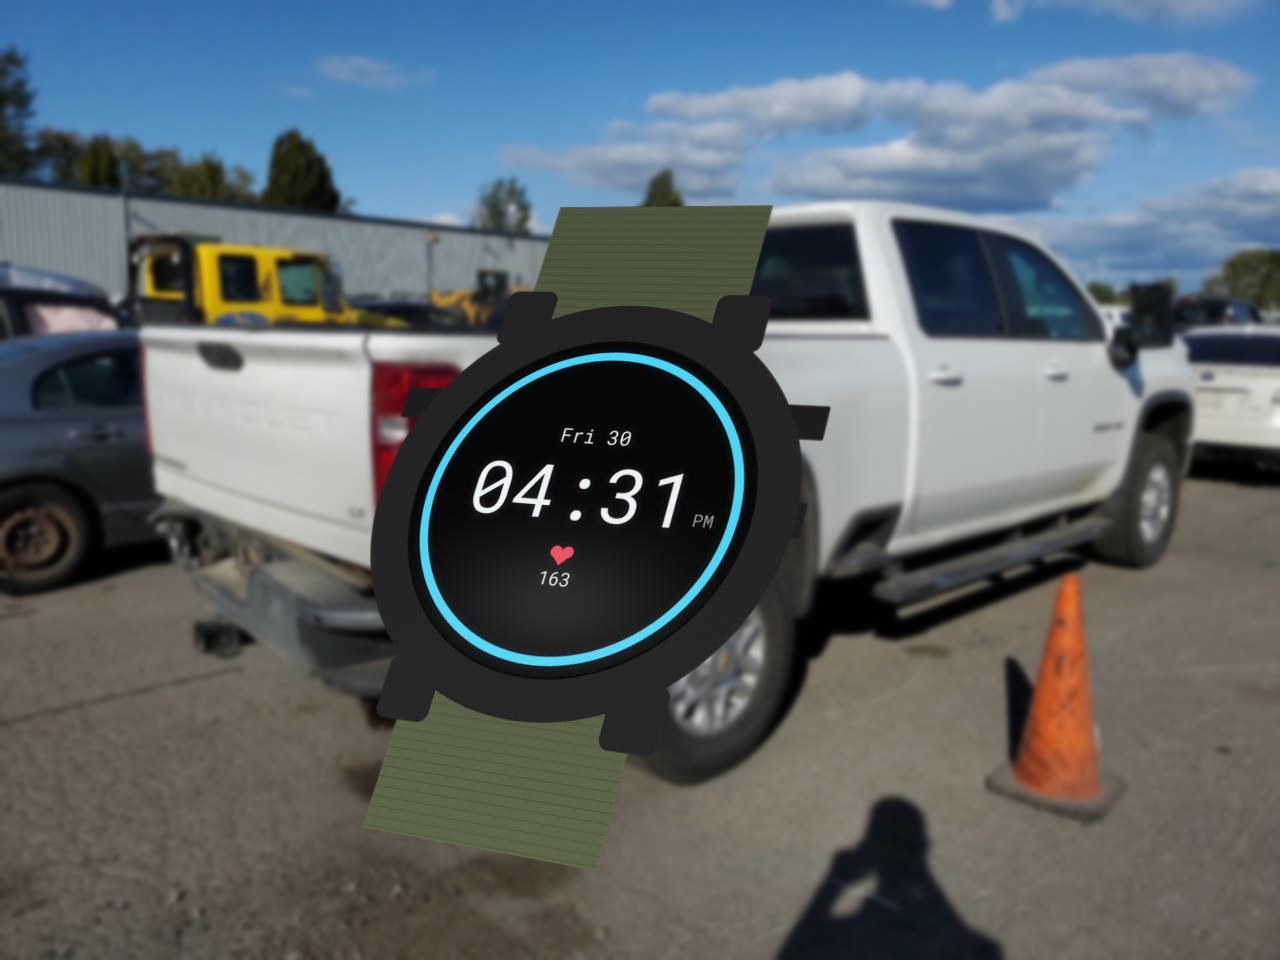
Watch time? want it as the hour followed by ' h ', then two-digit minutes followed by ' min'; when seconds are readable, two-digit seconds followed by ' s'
4 h 31 min
